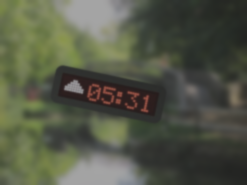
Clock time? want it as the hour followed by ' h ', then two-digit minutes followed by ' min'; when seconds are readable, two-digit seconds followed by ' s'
5 h 31 min
